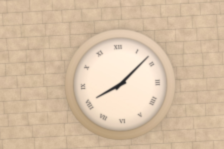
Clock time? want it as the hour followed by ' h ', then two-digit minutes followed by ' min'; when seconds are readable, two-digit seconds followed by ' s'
8 h 08 min
